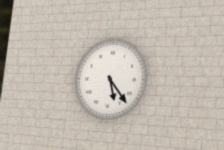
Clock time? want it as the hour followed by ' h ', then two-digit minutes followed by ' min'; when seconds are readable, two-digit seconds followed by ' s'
5 h 23 min
